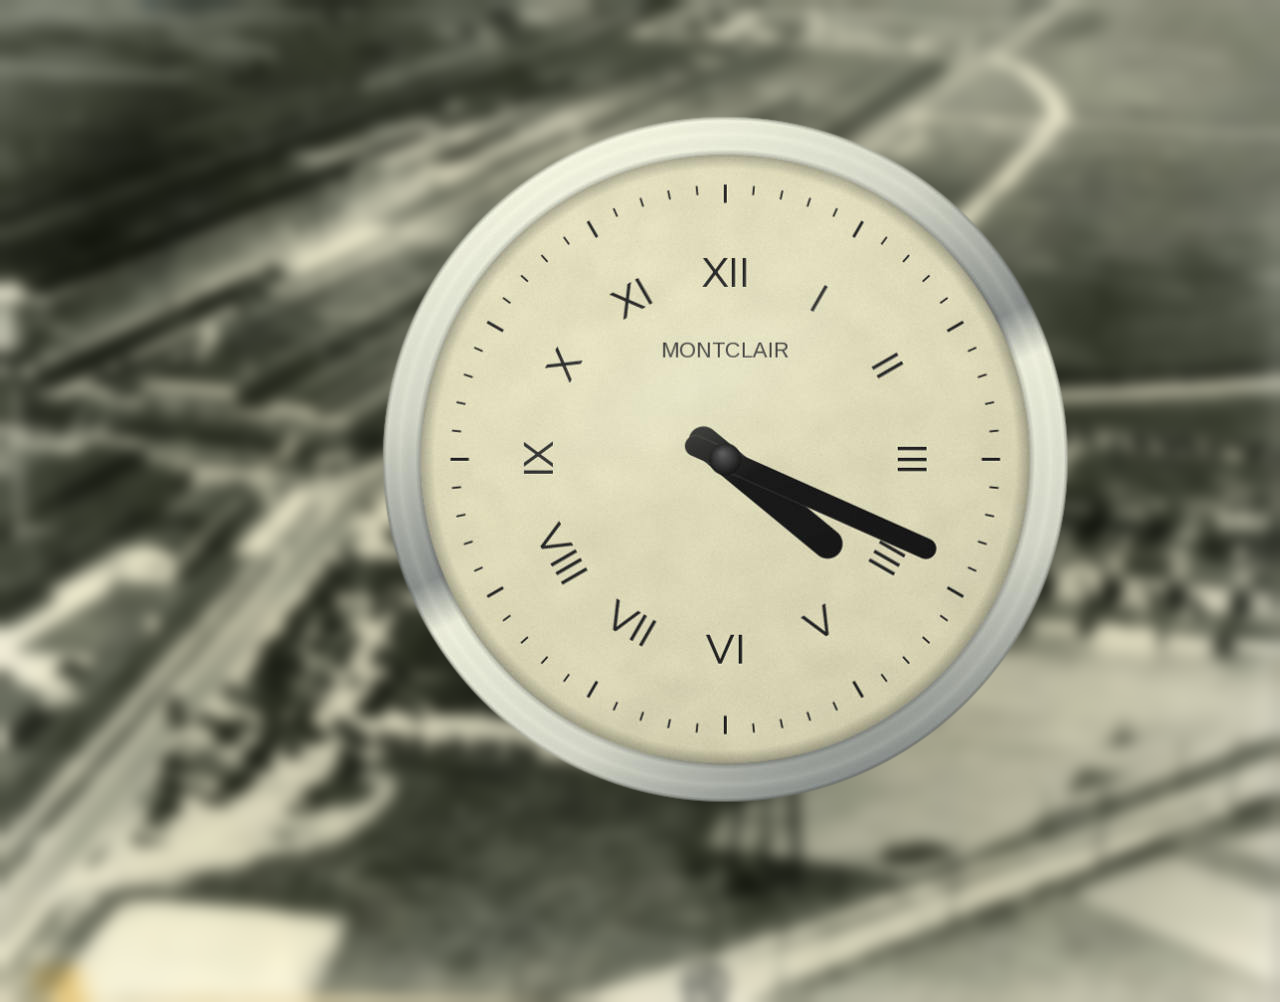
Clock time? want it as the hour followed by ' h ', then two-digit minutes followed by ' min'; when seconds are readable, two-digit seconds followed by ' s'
4 h 19 min
